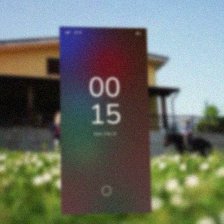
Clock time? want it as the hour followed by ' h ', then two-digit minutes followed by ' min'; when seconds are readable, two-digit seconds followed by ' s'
0 h 15 min
